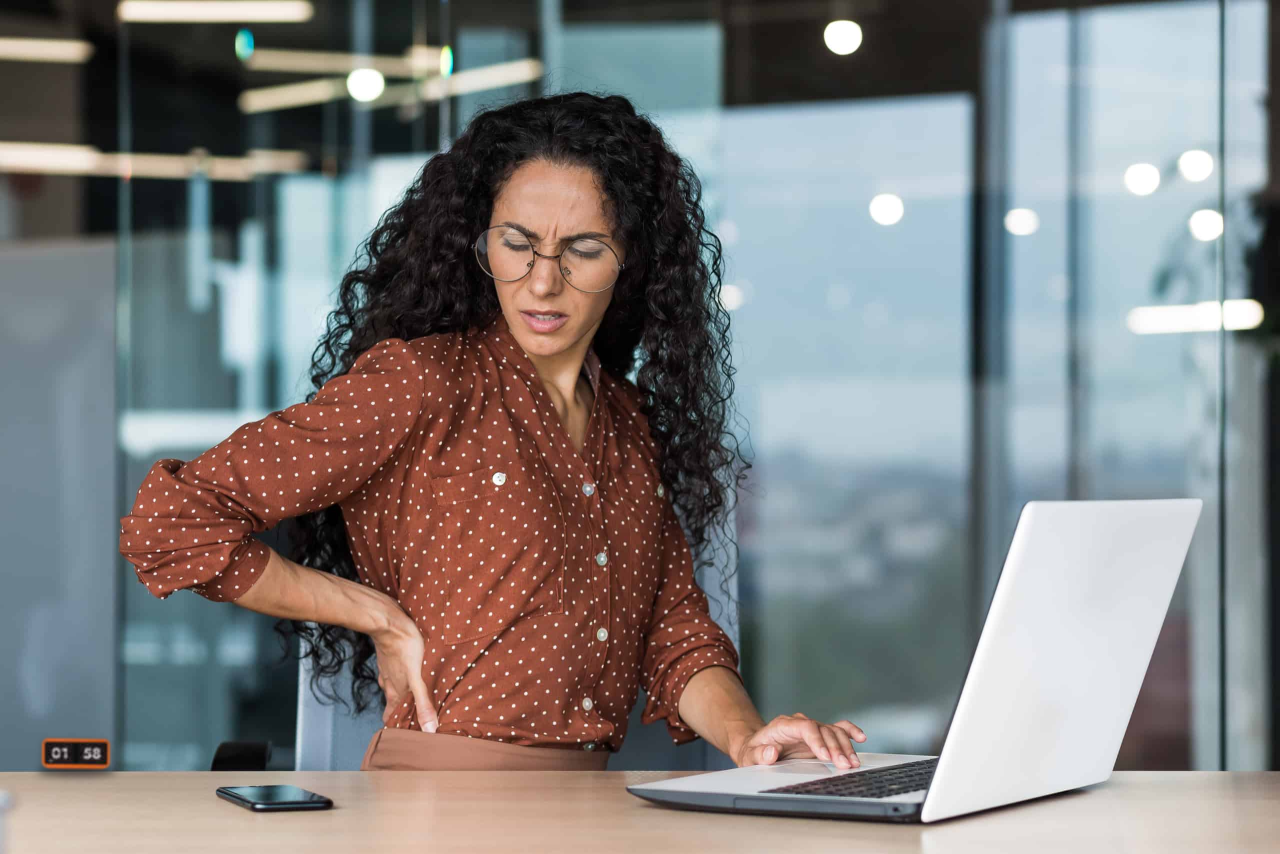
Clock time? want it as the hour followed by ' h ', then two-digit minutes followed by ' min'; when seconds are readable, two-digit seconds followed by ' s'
1 h 58 min
